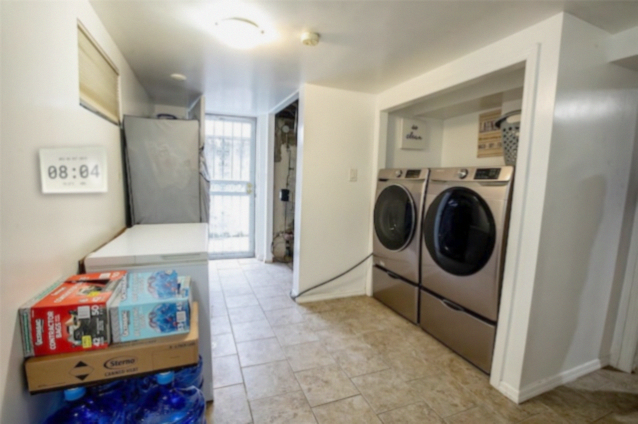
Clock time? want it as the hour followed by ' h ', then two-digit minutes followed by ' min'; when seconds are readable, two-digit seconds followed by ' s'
8 h 04 min
